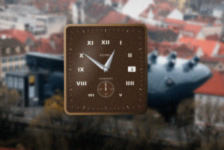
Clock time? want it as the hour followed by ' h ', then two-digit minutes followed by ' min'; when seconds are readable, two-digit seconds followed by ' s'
12 h 51 min
